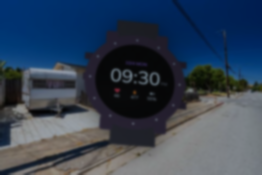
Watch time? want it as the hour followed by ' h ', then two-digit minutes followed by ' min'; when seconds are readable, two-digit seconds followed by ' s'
9 h 30 min
